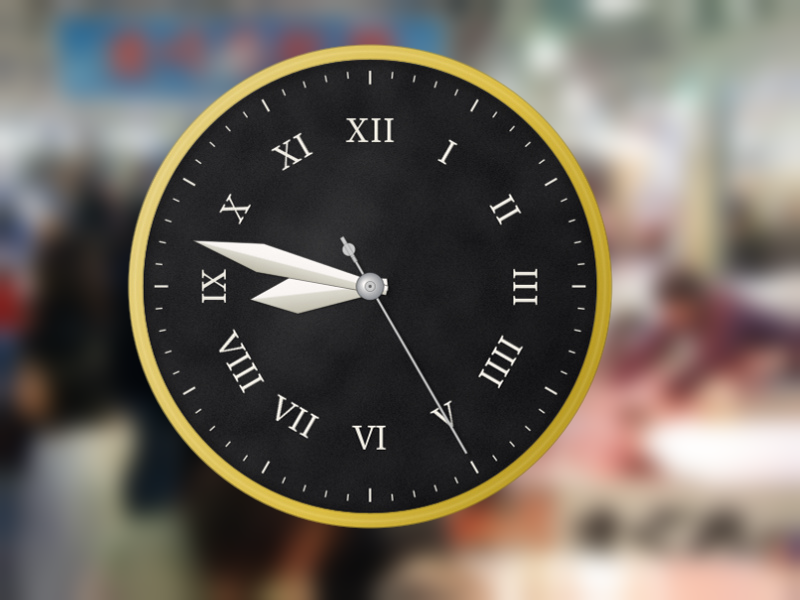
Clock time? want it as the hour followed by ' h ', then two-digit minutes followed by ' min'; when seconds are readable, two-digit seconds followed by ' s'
8 h 47 min 25 s
